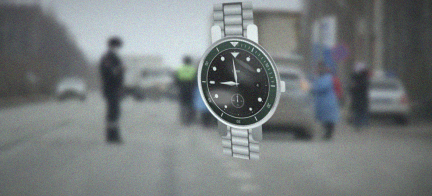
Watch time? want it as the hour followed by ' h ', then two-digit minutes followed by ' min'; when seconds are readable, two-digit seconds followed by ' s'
8 h 59 min
